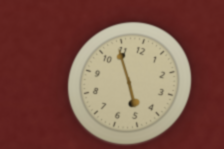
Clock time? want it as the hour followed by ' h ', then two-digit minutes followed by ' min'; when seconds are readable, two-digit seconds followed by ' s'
4 h 54 min
